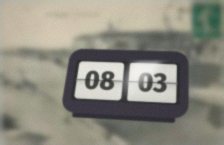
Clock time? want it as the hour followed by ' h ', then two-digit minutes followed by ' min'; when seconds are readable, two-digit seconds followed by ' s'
8 h 03 min
